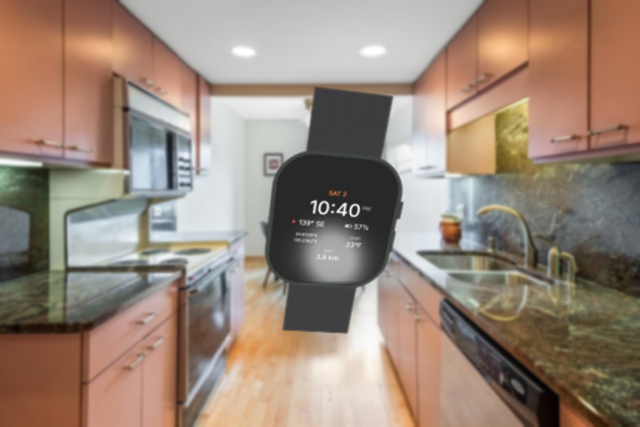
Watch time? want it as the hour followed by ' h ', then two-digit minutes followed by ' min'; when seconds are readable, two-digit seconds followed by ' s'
10 h 40 min
